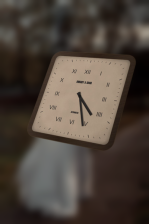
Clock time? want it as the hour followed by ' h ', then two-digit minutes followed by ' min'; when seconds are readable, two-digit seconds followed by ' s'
4 h 26 min
